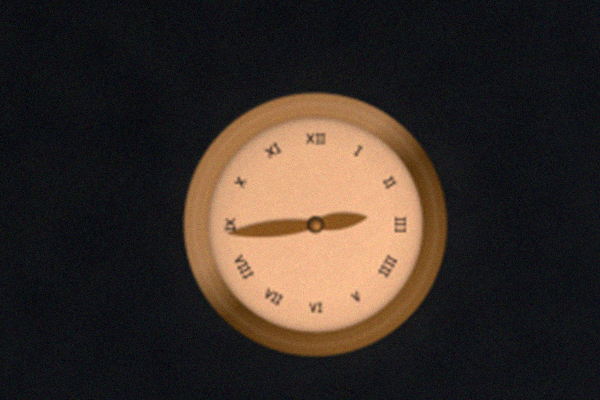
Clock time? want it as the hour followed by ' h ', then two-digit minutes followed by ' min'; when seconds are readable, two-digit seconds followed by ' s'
2 h 44 min
